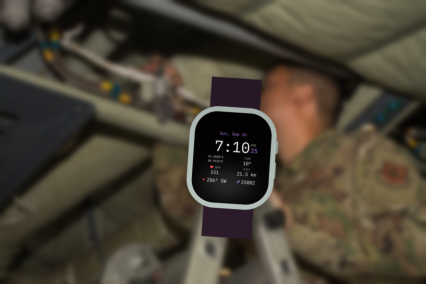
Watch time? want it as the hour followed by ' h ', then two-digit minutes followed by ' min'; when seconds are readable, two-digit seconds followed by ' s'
7 h 10 min
